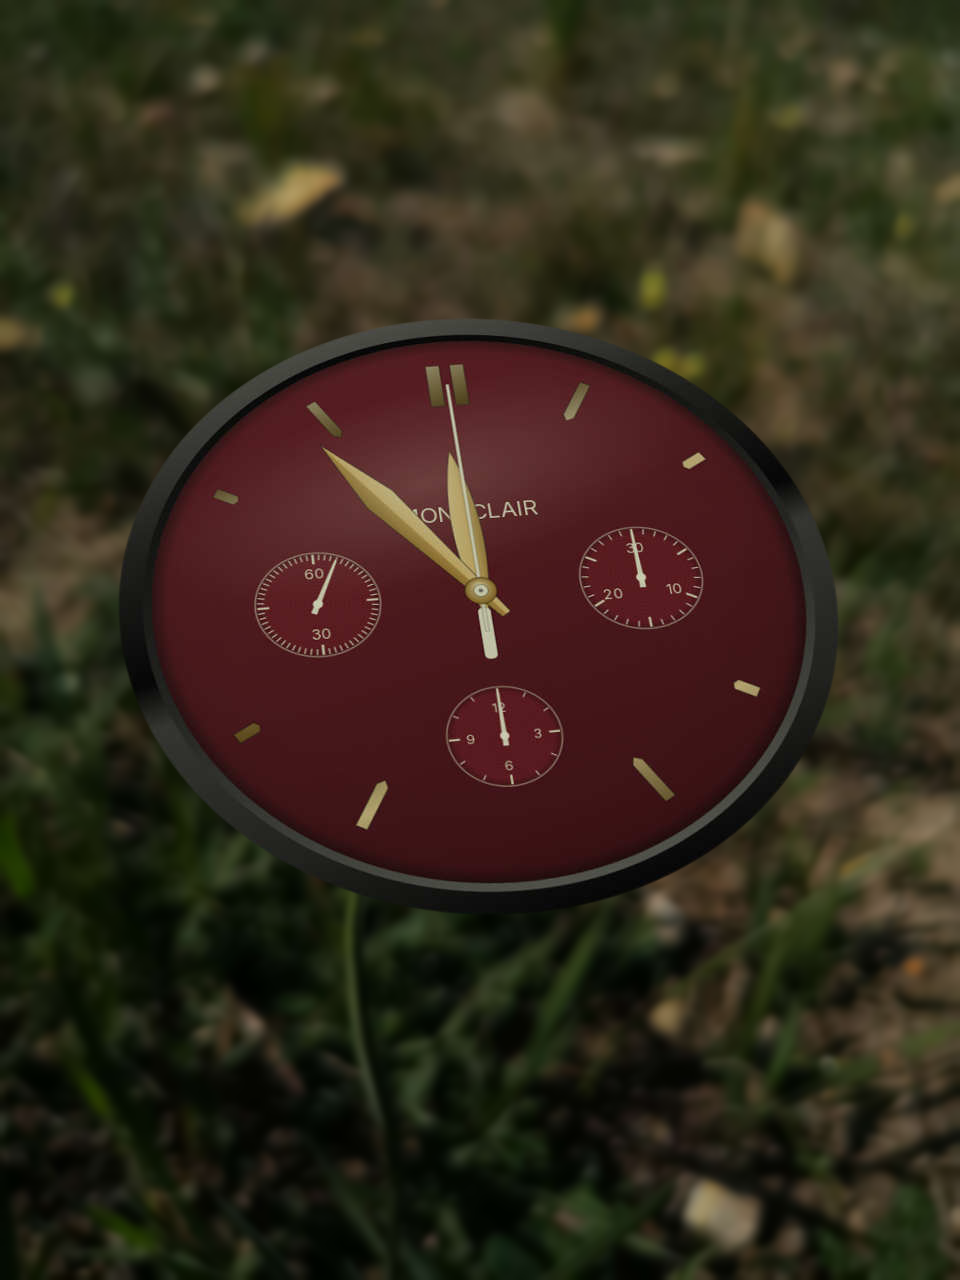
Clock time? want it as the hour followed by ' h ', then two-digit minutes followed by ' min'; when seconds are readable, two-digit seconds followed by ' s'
11 h 54 min 04 s
